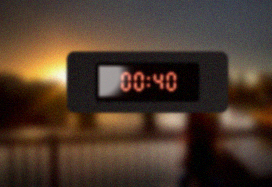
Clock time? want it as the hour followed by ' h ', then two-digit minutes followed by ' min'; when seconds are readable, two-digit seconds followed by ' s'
0 h 40 min
